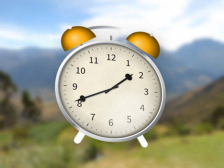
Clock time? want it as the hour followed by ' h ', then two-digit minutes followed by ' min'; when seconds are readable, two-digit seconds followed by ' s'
1 h 41 min
